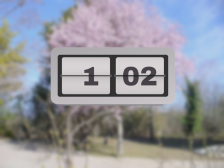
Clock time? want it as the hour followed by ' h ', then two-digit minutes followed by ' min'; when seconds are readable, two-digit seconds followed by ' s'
1 h 02 min
